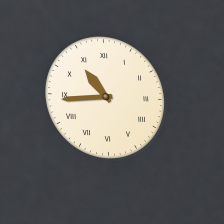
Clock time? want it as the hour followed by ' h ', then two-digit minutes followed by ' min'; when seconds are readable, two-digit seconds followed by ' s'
10 h 44 min
